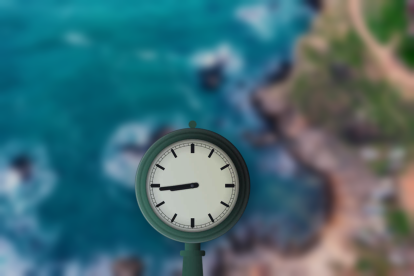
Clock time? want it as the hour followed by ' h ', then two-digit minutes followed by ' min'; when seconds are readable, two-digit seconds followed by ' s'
8 h 44 min
